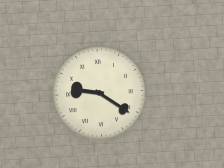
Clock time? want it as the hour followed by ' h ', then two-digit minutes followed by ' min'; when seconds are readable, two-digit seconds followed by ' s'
9 h 21 min
